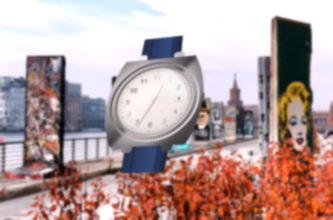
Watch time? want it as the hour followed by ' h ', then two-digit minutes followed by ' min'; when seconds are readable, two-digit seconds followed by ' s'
12 h 34 min
